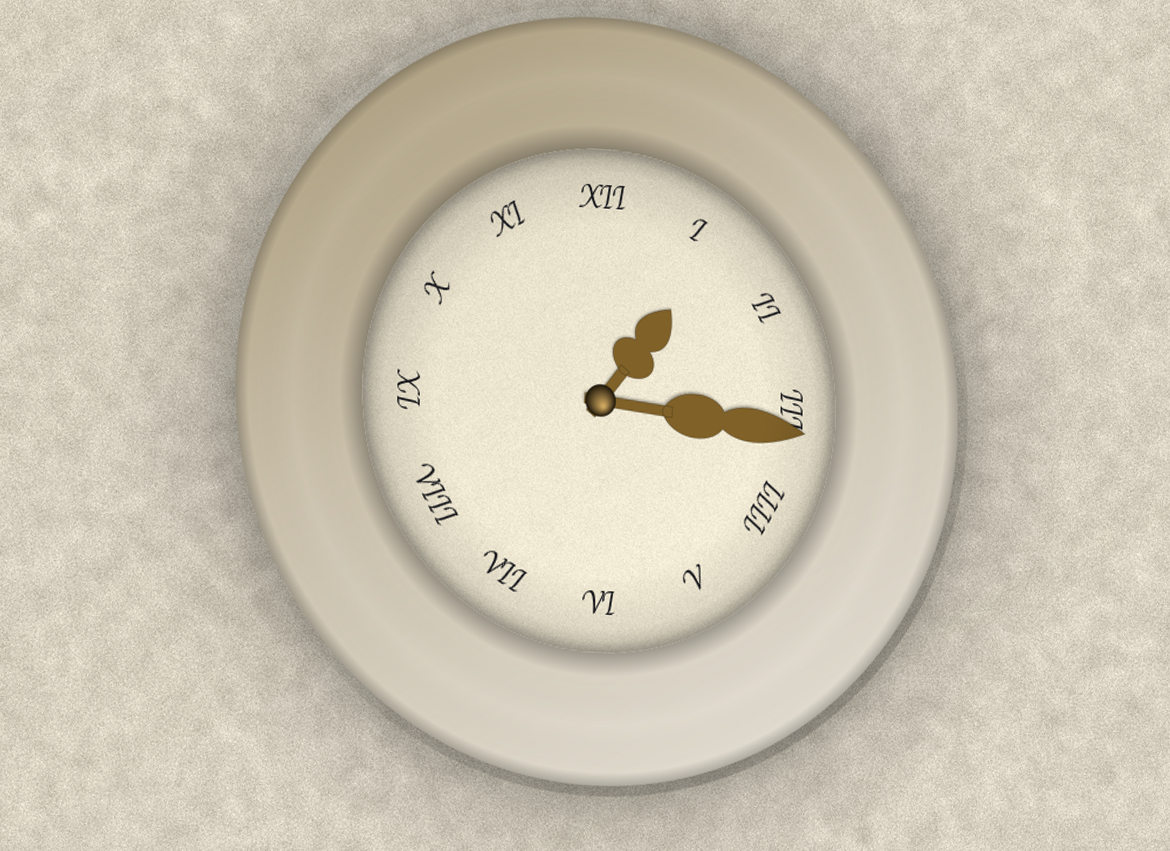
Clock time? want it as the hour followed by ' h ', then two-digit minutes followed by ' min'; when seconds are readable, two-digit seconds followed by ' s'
1 h 16 min
